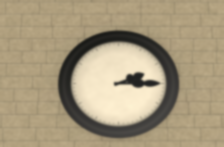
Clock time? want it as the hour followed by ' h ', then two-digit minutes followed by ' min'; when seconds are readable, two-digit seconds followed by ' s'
2 h 15 min
